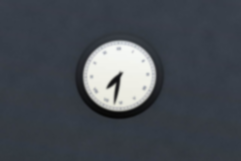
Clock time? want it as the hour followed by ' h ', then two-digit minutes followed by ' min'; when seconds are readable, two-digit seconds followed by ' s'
7 h 32 min
